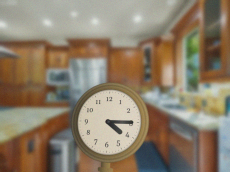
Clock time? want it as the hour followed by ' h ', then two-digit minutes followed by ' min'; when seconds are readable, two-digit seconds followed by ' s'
4 h 15 min
